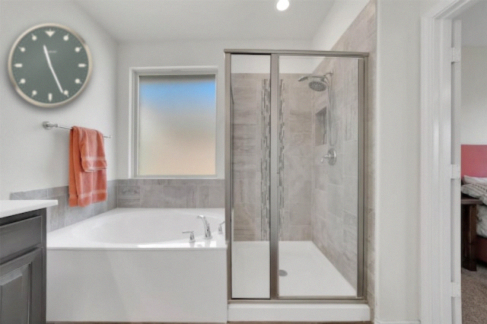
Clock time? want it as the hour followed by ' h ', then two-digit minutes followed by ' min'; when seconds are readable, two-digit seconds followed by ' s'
11 h 26 min
